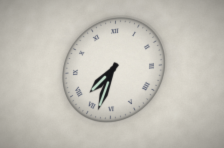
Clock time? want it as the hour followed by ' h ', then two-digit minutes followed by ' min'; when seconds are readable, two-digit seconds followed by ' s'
7 h 33 min
